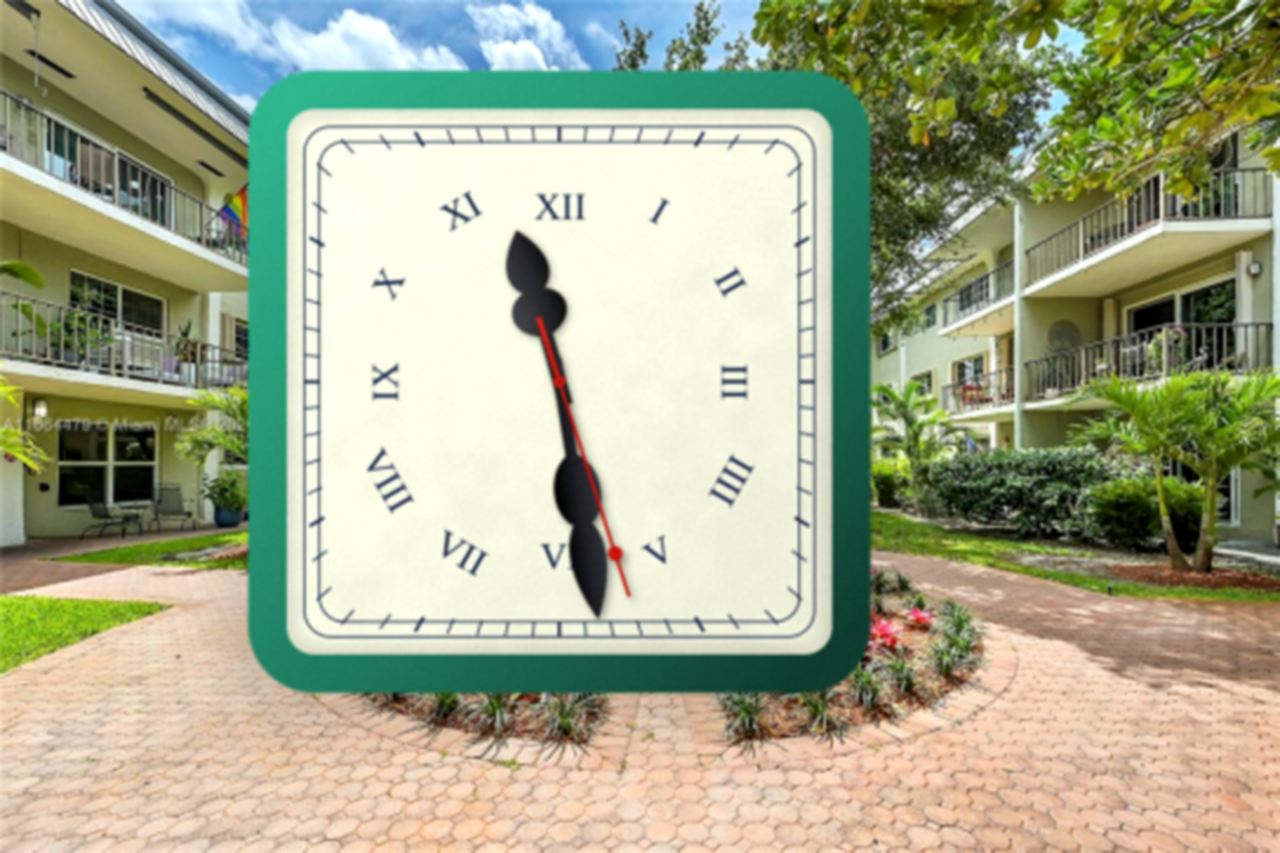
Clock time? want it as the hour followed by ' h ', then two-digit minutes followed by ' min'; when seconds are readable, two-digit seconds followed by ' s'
11 h 28 min 27 s
